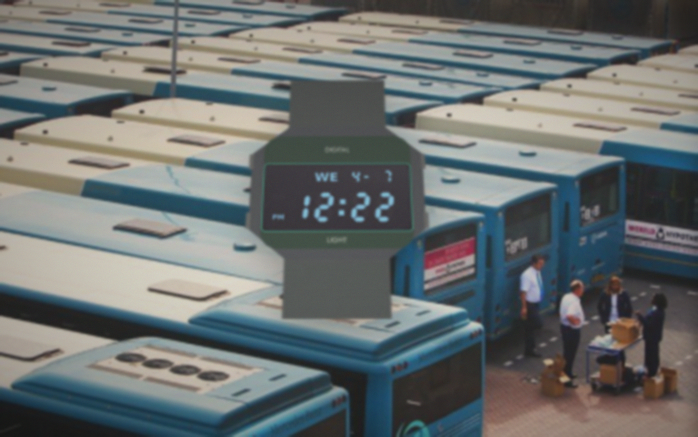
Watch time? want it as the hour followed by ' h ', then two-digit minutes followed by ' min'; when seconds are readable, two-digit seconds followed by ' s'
12 h 22 min
